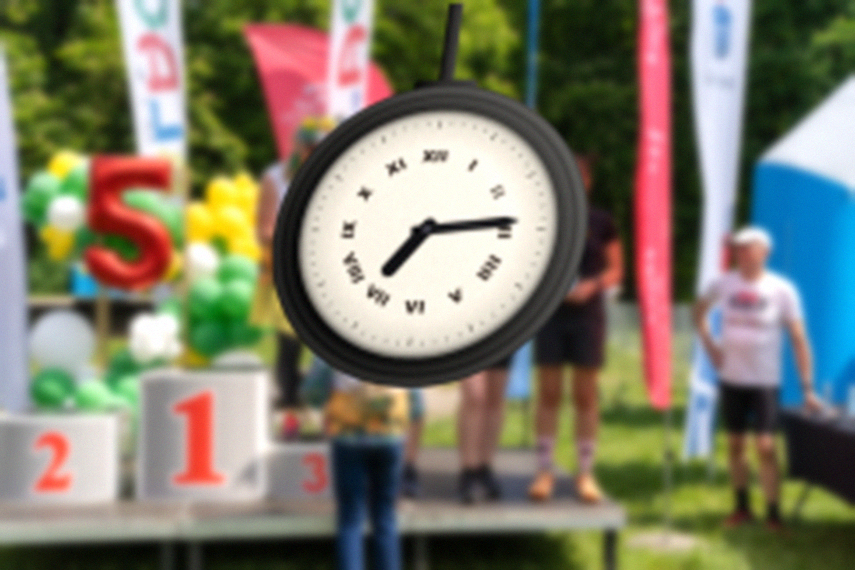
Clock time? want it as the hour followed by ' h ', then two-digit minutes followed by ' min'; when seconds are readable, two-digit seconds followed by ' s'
7 h 14 min
